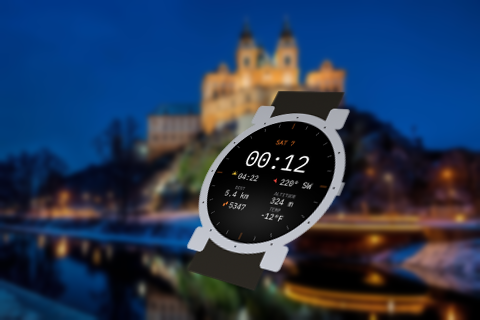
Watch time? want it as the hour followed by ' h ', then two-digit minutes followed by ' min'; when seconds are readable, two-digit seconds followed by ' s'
0 h 12 min
